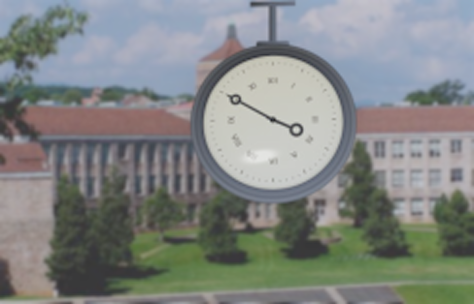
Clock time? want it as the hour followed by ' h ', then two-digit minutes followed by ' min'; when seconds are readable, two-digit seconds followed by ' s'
3 h 50 min
